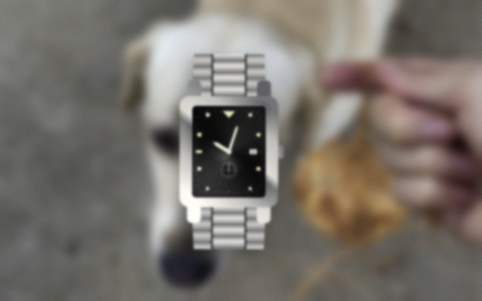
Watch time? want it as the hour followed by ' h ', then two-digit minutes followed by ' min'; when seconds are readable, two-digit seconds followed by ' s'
10 h 03 min
